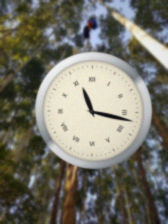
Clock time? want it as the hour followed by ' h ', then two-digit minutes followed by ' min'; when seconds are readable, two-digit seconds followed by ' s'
11 h 17 min
